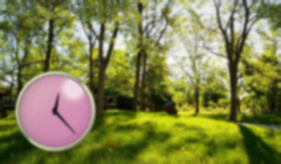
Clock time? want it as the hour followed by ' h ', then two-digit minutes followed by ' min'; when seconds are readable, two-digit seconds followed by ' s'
12 h 23 min
